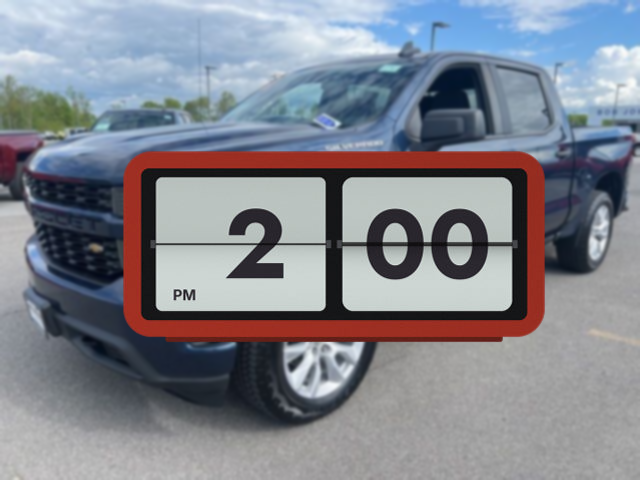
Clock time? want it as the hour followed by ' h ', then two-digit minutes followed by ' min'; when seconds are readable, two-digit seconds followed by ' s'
2 h 00 min
